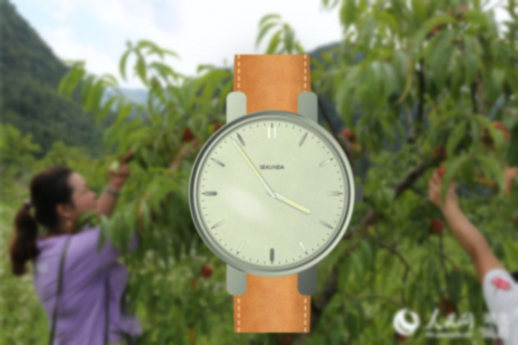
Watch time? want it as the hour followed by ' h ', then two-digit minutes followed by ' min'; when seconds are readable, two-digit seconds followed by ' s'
3 h 54 min
